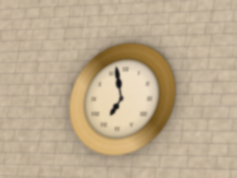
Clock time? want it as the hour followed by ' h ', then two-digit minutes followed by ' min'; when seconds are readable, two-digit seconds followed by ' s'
6 h 57 min
